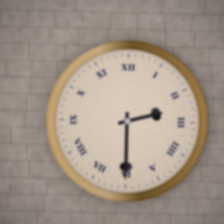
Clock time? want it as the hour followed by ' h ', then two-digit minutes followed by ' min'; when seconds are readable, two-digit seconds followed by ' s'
2 h 30 min
